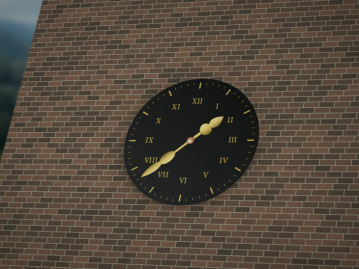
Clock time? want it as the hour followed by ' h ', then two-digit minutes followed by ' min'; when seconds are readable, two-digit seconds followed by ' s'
1 h 38 min
